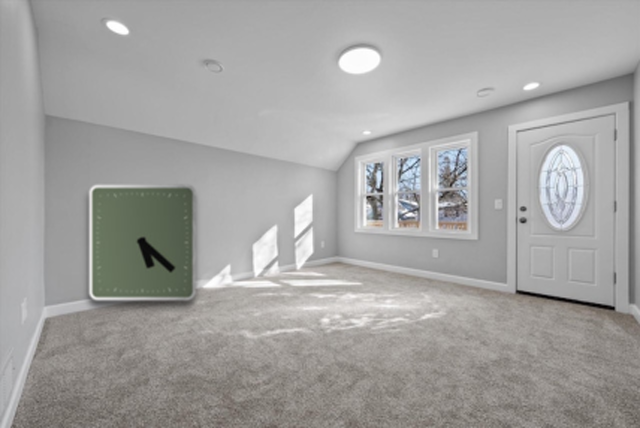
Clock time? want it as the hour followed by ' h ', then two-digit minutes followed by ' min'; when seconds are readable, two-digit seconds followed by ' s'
5 h 22 min
